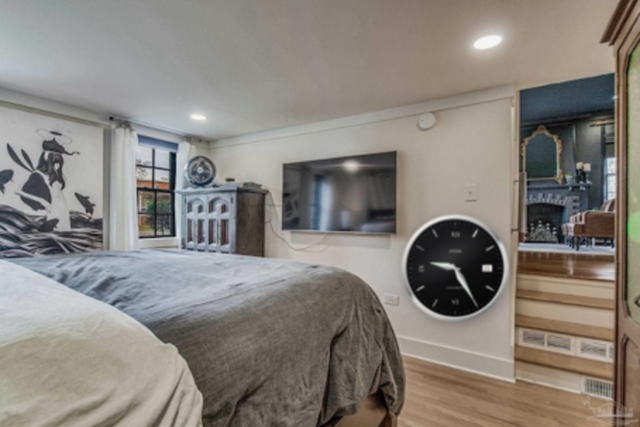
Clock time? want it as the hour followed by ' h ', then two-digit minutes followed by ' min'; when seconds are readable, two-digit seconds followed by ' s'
9 h 25 min
